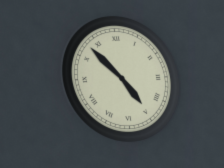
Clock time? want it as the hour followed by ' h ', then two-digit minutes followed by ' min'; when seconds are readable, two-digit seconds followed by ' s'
4 h 53 min
